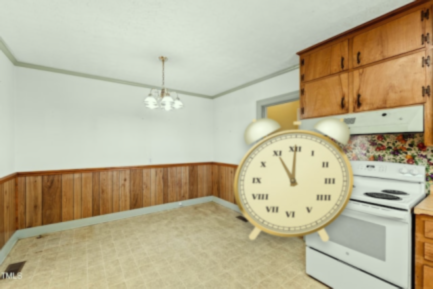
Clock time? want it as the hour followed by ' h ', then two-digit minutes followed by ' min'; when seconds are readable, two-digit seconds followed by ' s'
11 h 00 min
